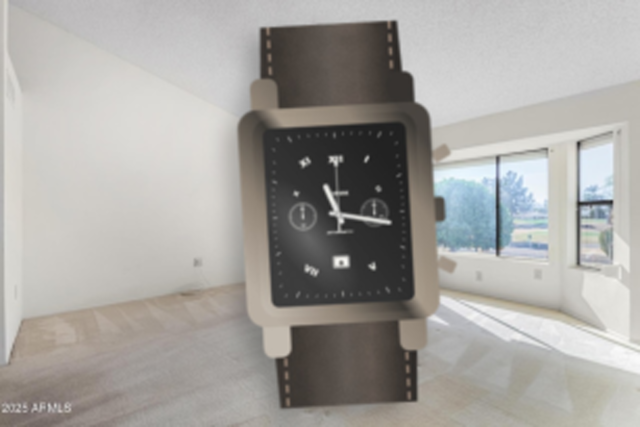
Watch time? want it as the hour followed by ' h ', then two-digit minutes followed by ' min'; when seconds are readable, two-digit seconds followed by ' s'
11 h 17 min
